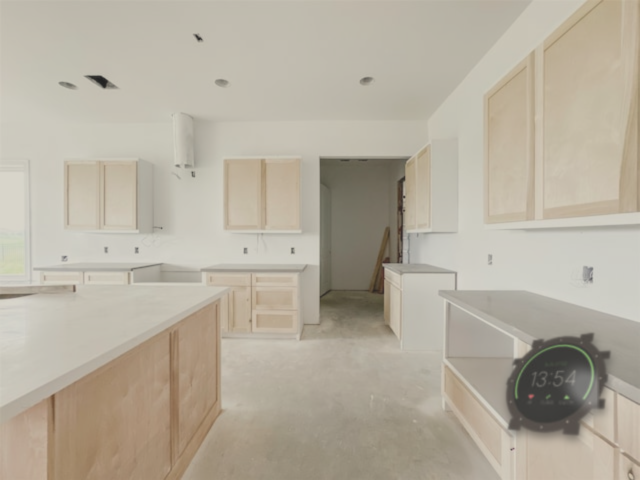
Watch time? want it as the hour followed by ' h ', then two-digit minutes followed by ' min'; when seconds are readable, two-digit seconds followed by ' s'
13 h 54 min
